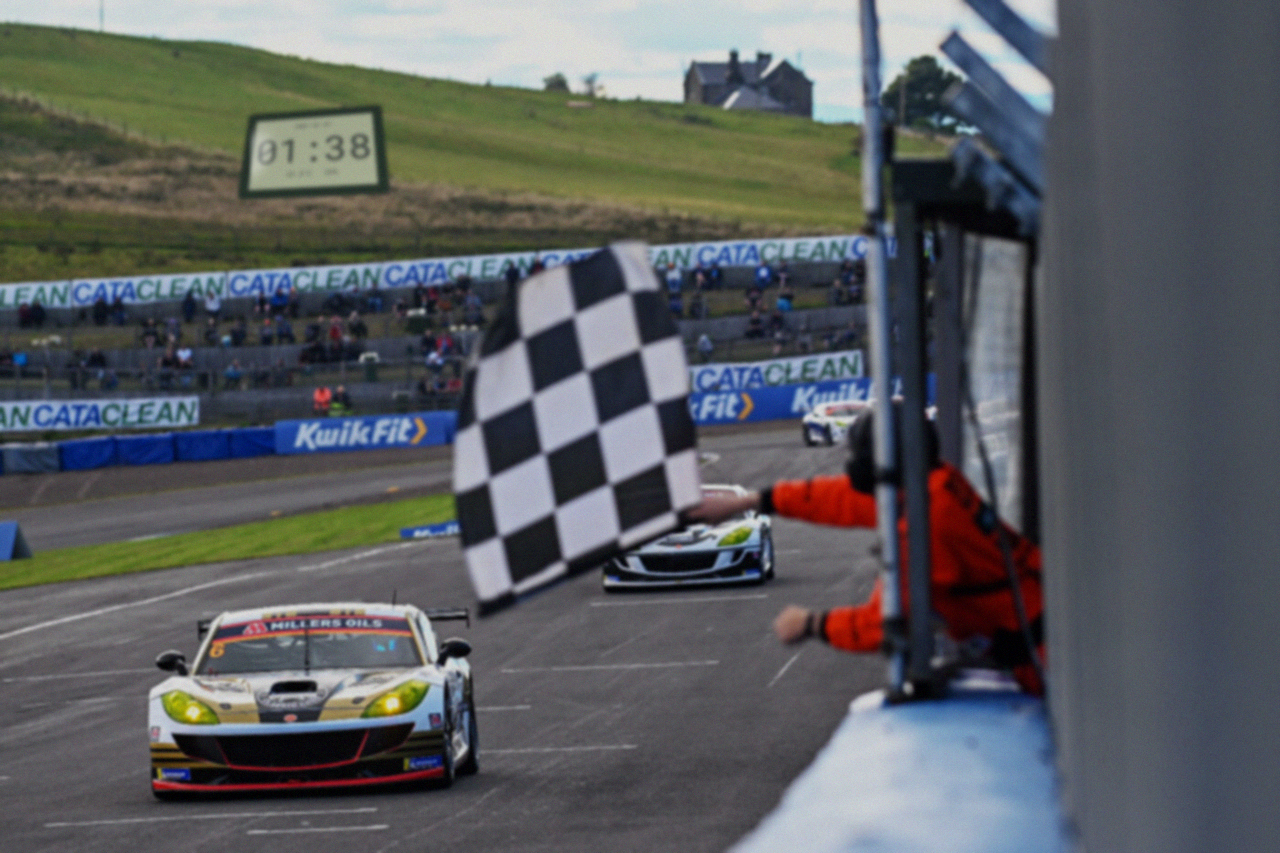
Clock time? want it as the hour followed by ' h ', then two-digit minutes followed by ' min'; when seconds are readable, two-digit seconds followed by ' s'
1 h 38 min
